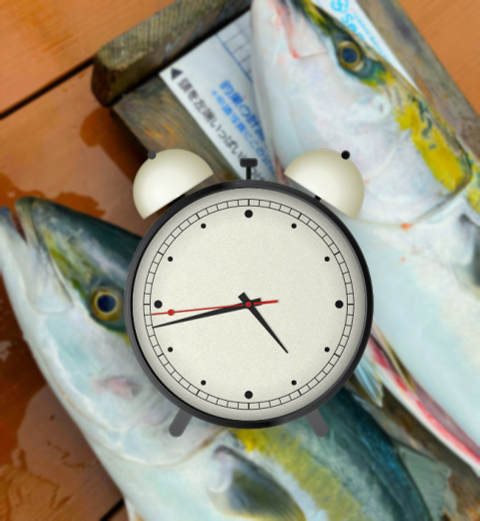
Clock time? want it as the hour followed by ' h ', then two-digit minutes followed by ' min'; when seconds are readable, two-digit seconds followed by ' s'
4 h 42 min 44 s
